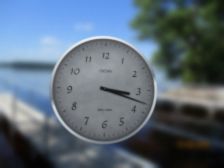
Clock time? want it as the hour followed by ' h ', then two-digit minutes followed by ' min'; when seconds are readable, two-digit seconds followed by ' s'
3 h 18 min
